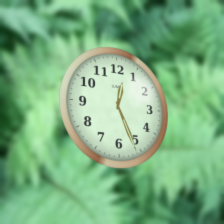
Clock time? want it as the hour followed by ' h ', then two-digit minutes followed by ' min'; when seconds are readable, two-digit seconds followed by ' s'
12 h 26 min
